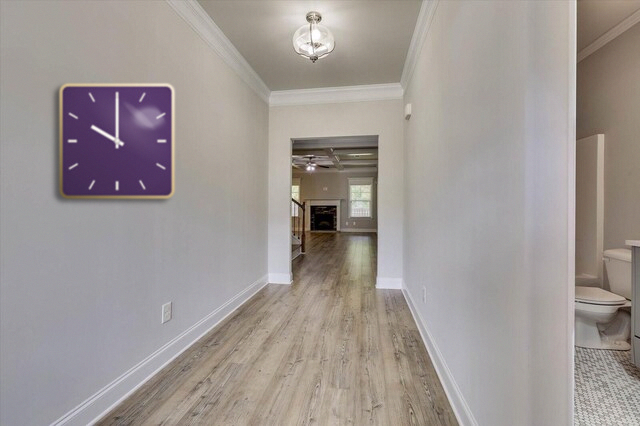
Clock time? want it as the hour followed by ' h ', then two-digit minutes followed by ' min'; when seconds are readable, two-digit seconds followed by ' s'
10 h 00 min
